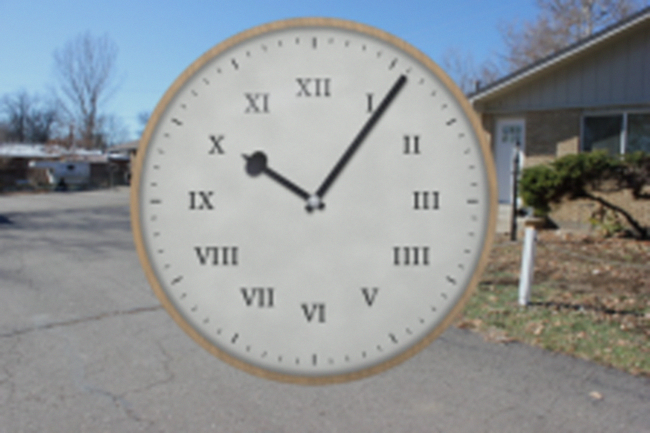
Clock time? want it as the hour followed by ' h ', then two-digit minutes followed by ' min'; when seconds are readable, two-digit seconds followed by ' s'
10 h 06 min
